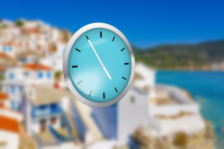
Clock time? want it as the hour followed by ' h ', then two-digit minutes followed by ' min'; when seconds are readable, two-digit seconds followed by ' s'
4 h 55 min
